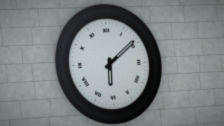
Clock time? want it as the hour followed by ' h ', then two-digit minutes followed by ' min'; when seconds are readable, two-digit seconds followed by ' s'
6 h 09 min
